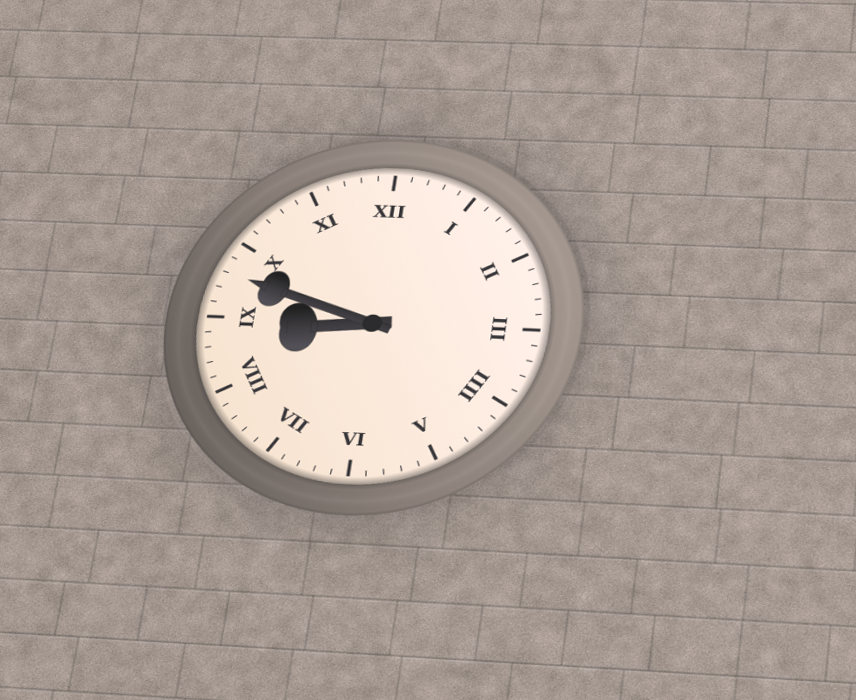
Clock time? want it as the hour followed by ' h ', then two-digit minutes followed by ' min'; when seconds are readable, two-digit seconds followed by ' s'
8 h 48 min
